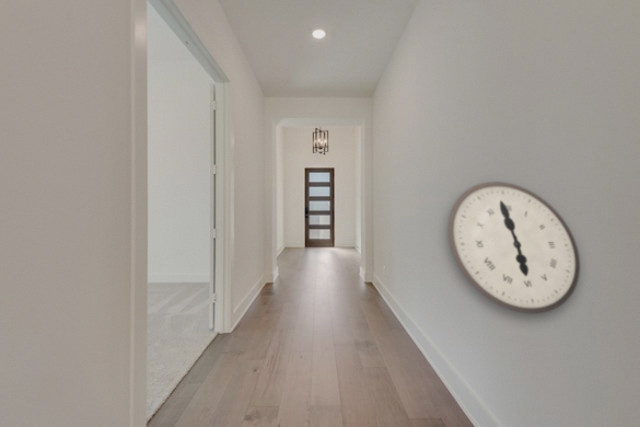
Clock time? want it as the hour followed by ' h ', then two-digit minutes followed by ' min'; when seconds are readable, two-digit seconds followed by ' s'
5 h 59 min
